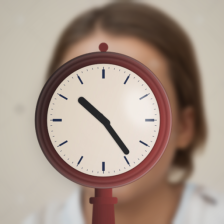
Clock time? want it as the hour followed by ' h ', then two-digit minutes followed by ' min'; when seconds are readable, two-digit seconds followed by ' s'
10 h 24 min
